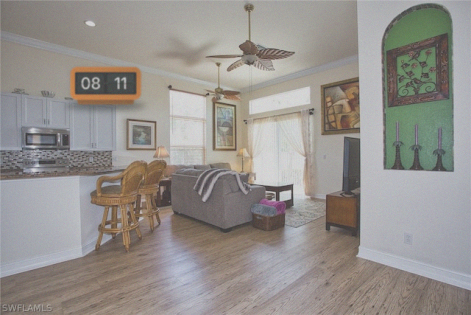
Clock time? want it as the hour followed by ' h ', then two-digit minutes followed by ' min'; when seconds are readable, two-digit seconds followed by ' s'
8 h 11 min
